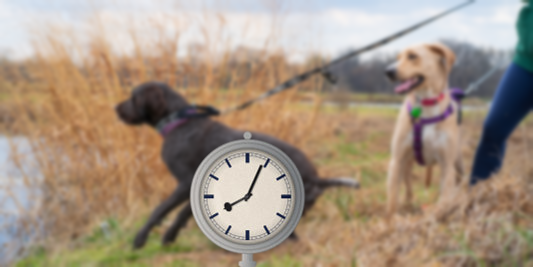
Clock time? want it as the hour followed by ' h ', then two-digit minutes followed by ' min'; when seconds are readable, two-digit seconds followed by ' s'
8 h 04 min
